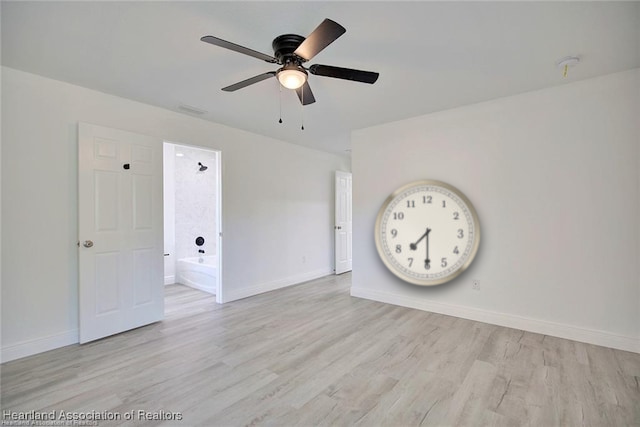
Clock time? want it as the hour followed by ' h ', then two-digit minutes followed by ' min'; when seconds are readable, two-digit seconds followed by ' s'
7 h 30 min
